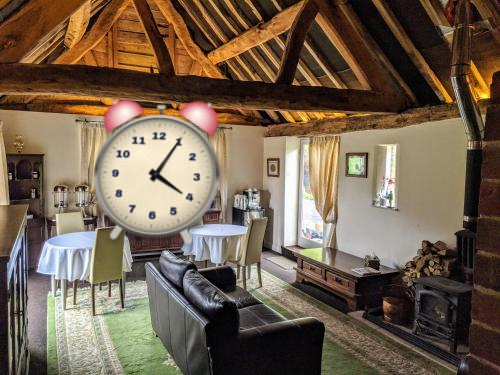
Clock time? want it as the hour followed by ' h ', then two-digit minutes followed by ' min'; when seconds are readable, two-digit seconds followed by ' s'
4 h 05 min
